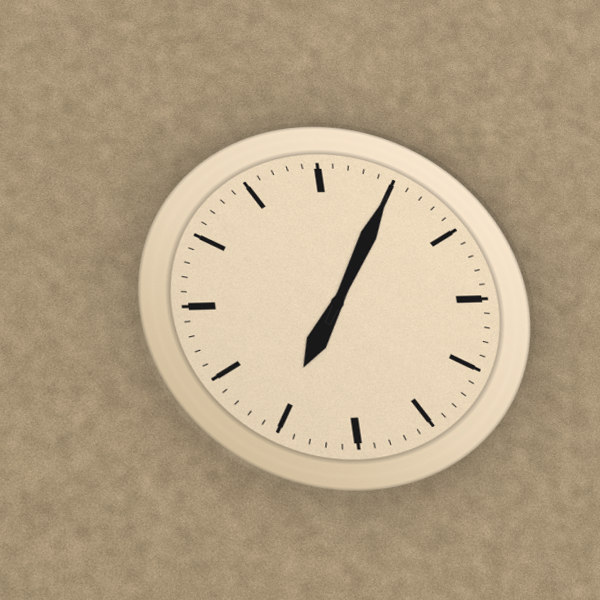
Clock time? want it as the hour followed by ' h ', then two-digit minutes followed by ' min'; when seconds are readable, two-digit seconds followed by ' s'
7 h 05 min
